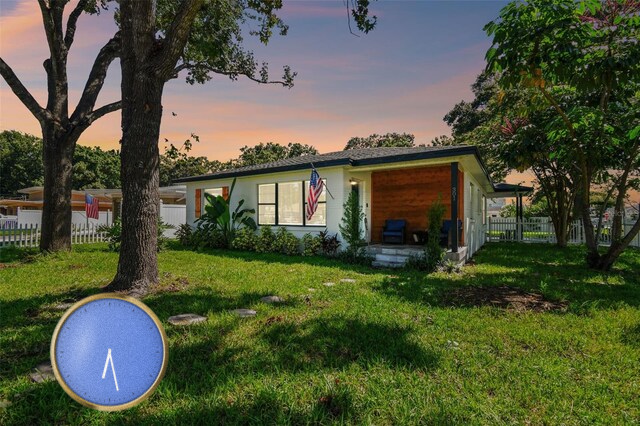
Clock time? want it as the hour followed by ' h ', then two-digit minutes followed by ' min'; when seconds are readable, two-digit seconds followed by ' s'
6 h 28 min
